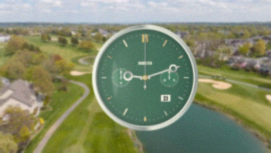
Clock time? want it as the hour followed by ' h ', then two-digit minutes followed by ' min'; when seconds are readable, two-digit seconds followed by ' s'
9 h 12 min
